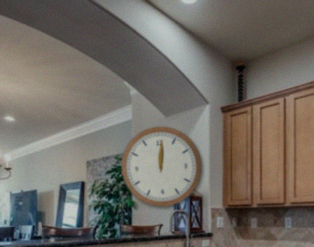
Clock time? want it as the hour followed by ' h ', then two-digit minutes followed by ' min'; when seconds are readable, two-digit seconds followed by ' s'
12 h 01 min
